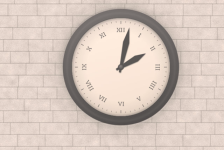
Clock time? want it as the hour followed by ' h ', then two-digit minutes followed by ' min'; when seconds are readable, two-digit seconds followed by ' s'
2 h 02 min
